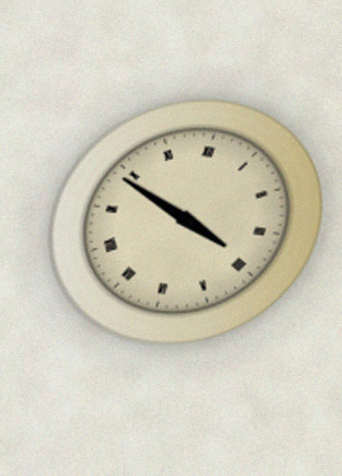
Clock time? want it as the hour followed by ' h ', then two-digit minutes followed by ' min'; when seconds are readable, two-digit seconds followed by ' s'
3 h 49 min
